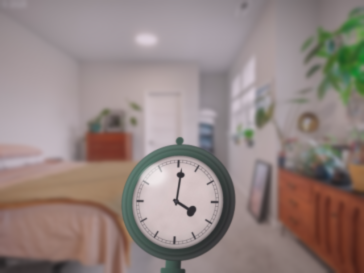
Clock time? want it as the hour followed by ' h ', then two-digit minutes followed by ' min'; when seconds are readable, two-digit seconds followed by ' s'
4 h 01 min
